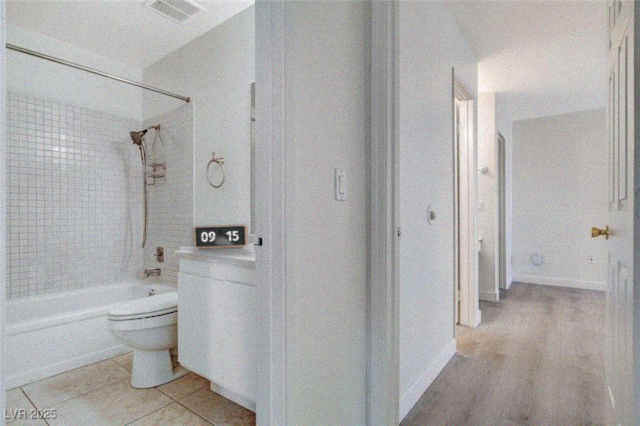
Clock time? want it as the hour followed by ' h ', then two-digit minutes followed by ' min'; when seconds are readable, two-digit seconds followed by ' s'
9 h 15 min
